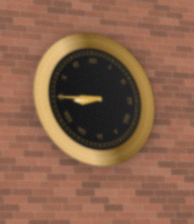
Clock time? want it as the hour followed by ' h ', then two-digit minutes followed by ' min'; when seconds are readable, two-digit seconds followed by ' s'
8 h 45 min
